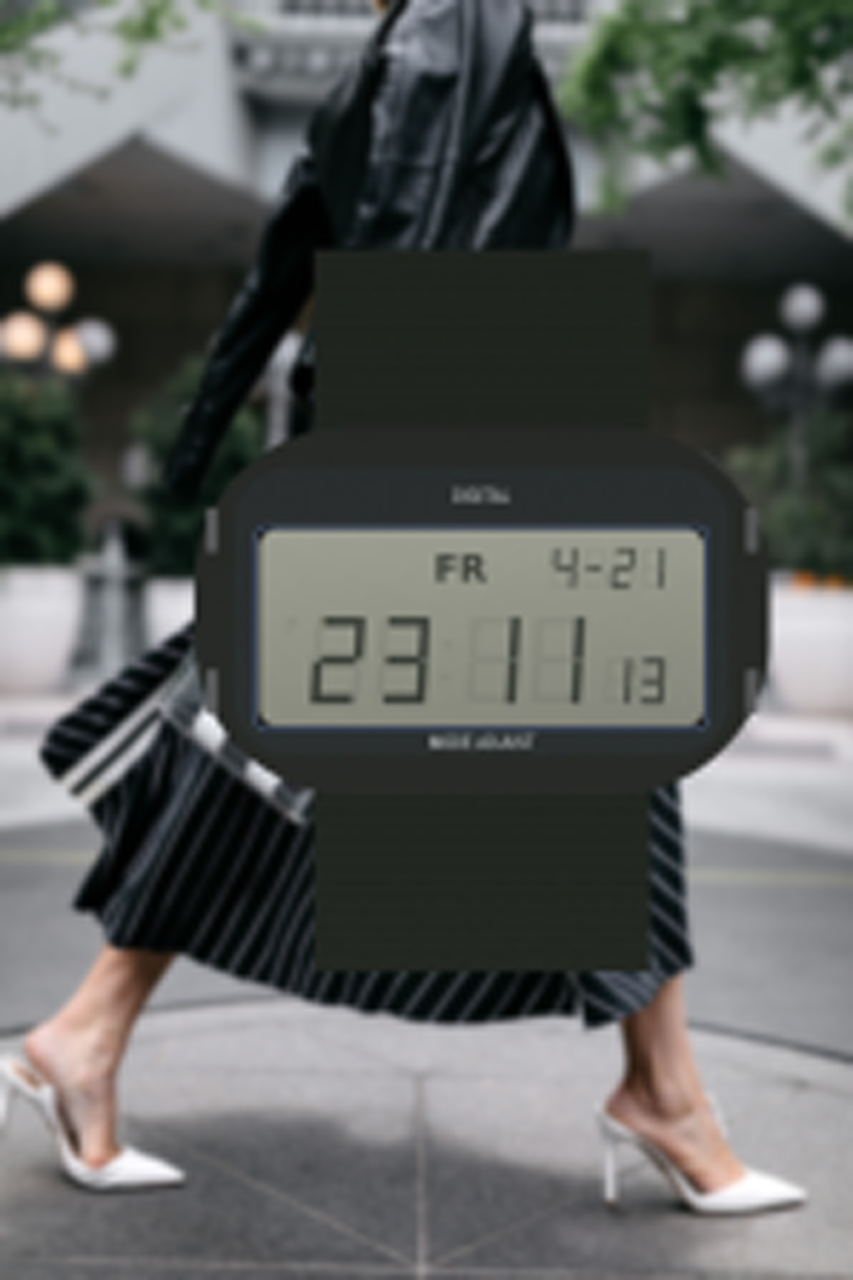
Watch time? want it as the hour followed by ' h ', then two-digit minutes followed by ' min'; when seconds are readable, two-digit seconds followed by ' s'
23 h 11 min 13 s
